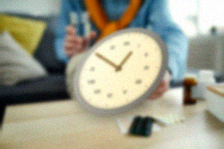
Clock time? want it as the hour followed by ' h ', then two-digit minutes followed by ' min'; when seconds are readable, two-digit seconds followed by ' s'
12 h 50 min
